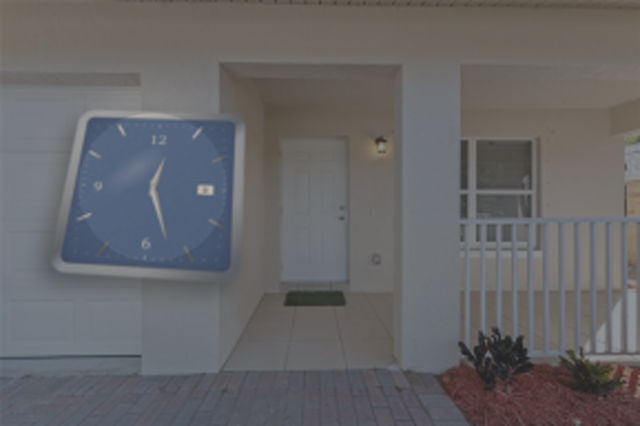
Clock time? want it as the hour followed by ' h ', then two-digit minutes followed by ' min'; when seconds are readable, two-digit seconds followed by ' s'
12 h 27 min
